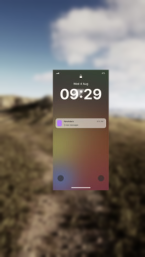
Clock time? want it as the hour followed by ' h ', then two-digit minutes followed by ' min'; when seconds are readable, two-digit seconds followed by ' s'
9 h 29 min
